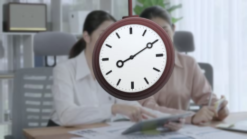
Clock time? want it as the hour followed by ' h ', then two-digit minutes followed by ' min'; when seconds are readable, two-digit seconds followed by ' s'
8 h 10 min
